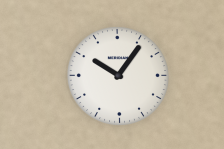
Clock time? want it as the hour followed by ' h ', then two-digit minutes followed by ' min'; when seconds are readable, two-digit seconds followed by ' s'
10 h 06 min
